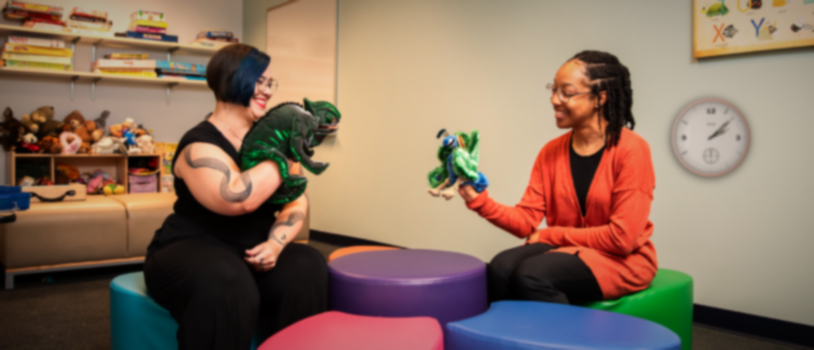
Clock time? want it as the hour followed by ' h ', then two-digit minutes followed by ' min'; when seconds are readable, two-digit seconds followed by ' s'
2 h 08 min
